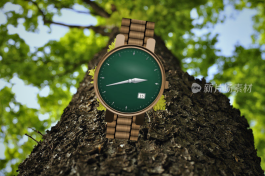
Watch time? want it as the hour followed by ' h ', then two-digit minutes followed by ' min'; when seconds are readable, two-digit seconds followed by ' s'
2 h 42 min
